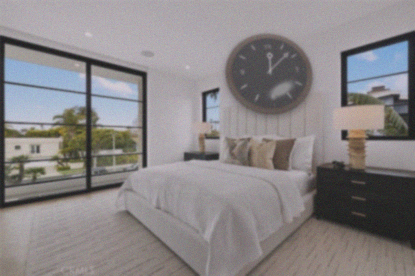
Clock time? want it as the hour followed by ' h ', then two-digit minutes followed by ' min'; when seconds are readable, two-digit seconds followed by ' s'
12 h 08 min
